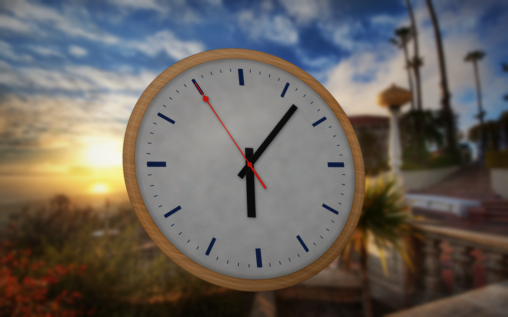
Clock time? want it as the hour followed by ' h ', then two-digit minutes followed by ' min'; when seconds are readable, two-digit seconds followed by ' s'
6 h 06 min 55 s
